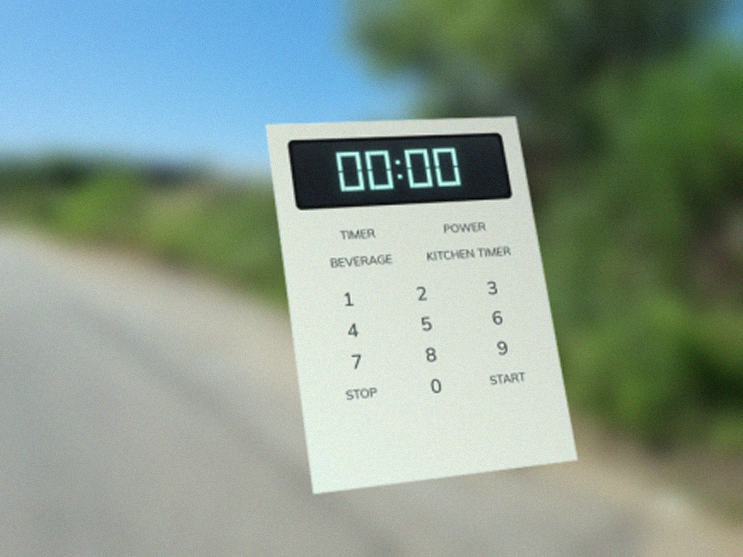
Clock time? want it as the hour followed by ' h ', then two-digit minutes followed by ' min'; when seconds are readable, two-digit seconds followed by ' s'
0 h 00 min
